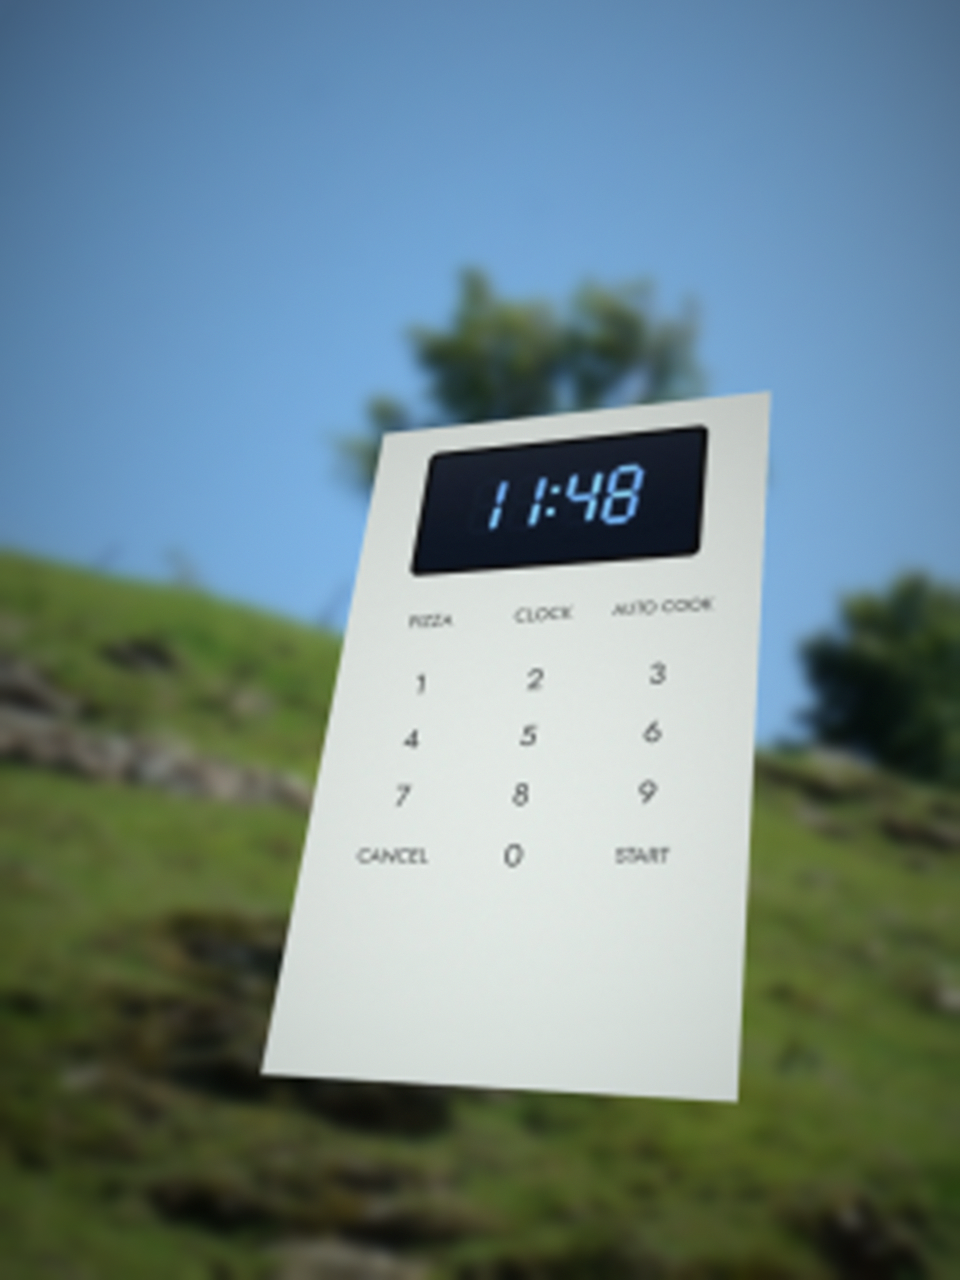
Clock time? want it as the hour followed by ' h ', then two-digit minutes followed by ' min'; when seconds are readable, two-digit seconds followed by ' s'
11 h 48 min
